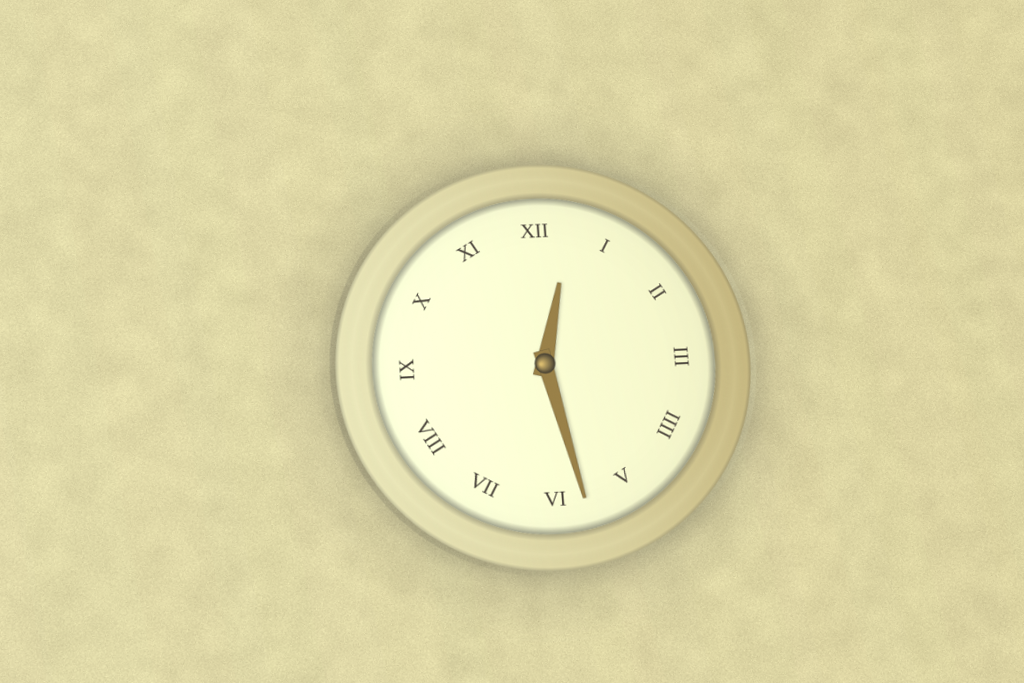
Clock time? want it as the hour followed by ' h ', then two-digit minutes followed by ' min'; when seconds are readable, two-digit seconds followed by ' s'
12 h 28 min
